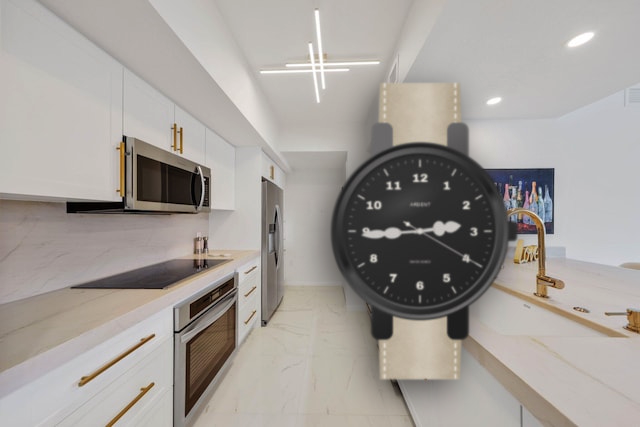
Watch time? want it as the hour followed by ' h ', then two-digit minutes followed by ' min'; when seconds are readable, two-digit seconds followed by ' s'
2 h 44 min 20 s
